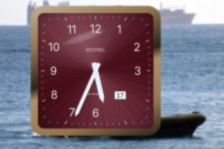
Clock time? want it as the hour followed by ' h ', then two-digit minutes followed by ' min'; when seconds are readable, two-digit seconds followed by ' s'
5 h 34 min
